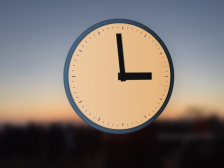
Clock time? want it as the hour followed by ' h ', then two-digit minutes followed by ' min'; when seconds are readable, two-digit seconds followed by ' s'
2 h 59 min
